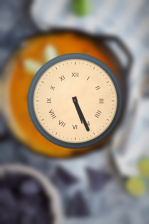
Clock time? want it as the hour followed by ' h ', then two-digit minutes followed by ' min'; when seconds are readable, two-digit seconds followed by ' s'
5 h 26 min
